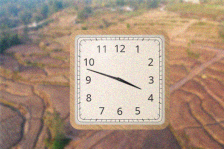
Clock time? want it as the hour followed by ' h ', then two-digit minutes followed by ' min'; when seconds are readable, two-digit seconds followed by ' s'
3 h 48 min
